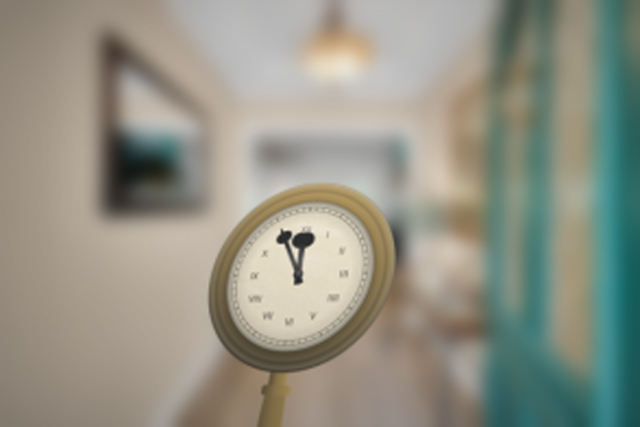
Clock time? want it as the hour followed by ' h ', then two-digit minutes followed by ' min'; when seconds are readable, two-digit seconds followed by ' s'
11 h 55 min
